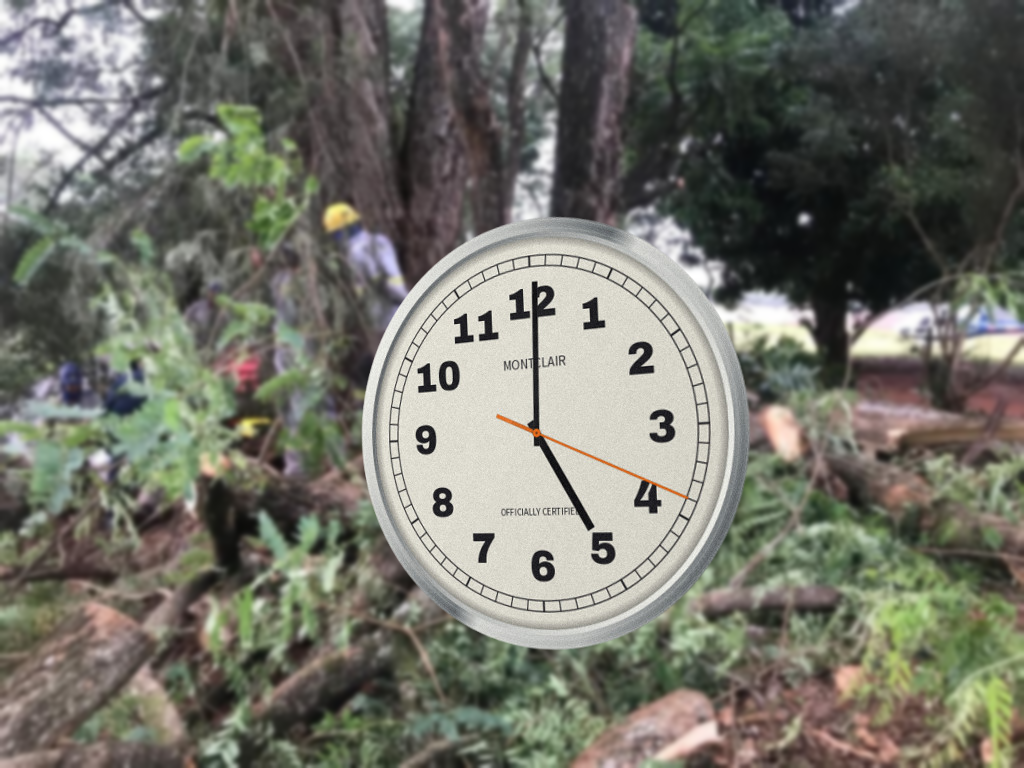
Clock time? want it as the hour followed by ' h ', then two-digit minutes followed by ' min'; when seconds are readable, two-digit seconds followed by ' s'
5 h 00 min 19 s
